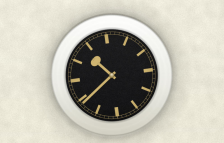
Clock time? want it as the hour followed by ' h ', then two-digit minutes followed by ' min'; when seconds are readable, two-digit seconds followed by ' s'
10 h 39 min
